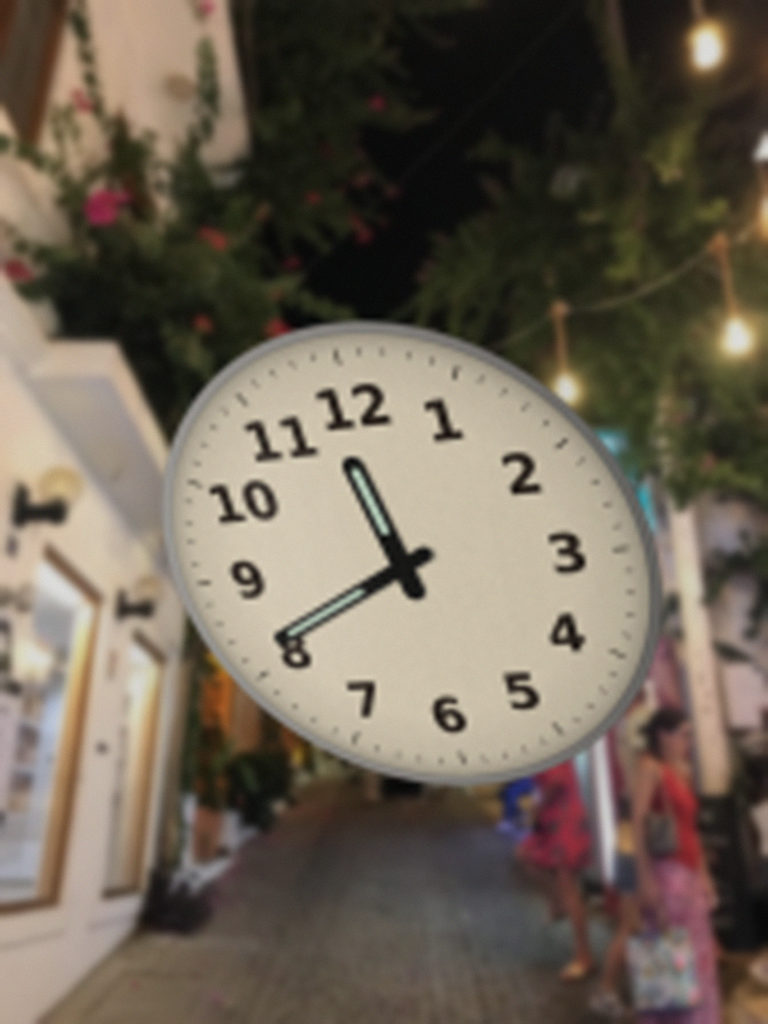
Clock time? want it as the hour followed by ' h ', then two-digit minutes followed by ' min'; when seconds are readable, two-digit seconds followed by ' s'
11 h 41 min
